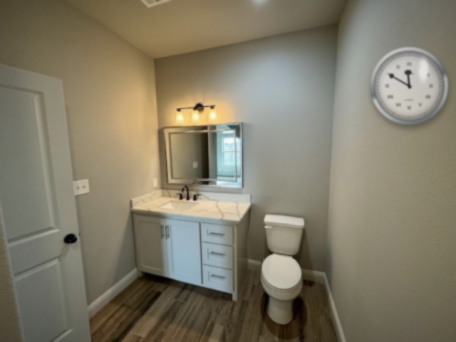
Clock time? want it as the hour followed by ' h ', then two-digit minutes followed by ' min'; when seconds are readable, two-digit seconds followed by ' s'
11 h 50 min
